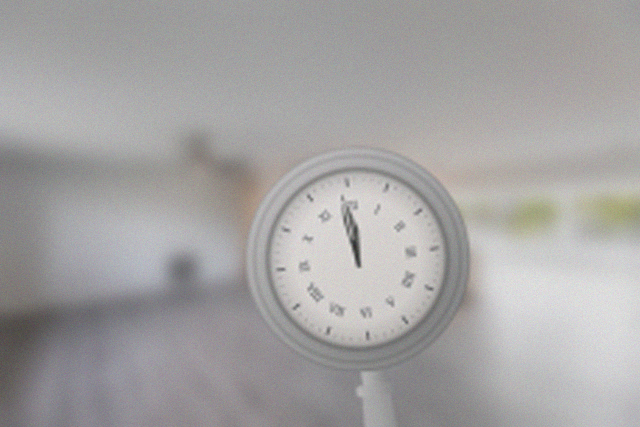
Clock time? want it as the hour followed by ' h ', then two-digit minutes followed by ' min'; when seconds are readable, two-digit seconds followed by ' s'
11 h 59 min
